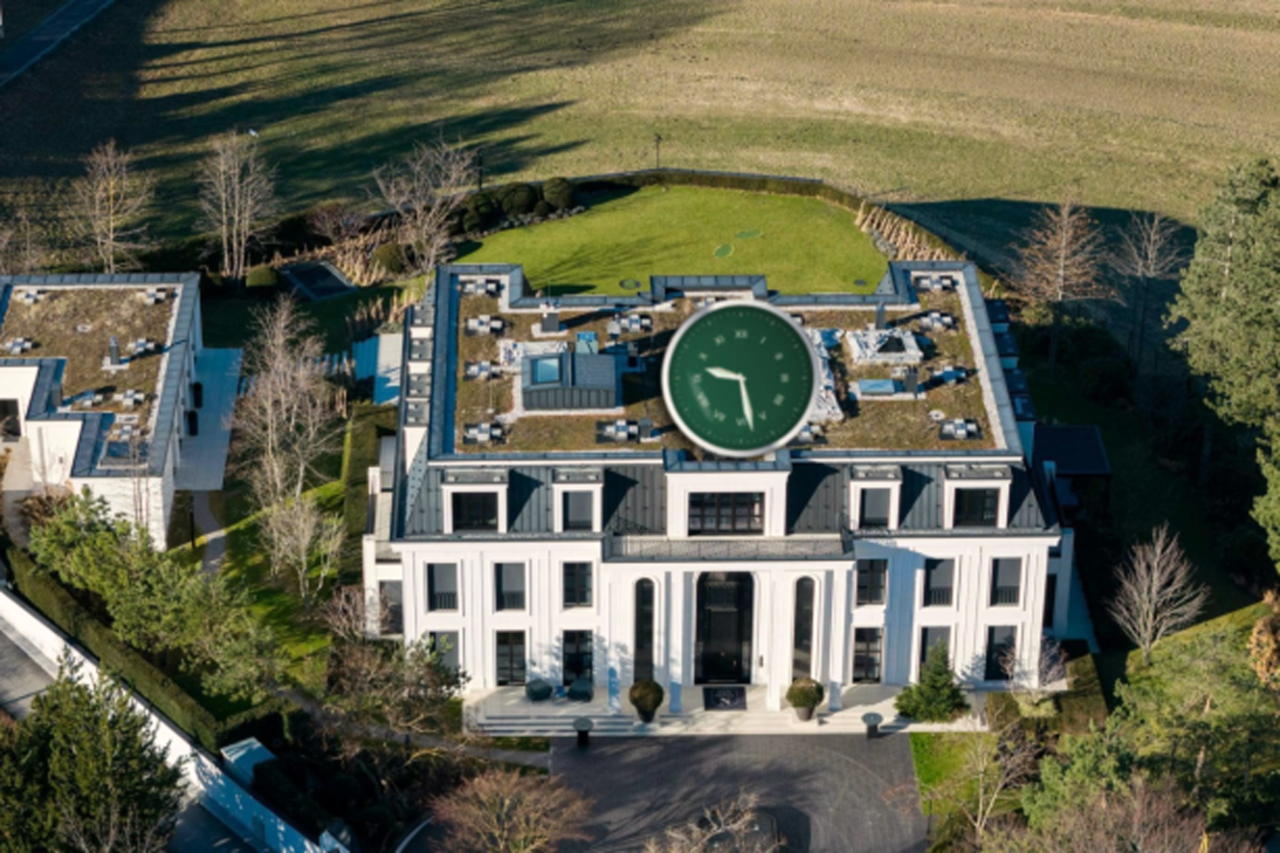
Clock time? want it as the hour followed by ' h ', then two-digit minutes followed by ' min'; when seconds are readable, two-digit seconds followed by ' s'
9 h 28 min
